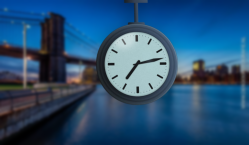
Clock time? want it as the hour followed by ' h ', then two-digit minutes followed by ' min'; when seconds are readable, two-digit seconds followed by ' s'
7 h 13 min
